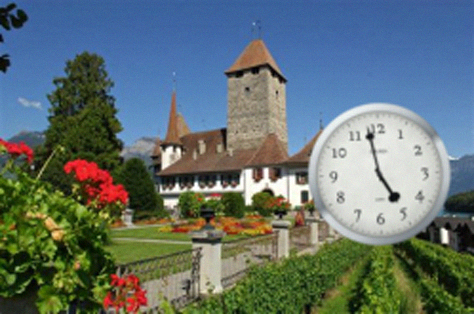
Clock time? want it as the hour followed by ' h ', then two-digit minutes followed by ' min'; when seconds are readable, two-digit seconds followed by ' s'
4 h 58 min
